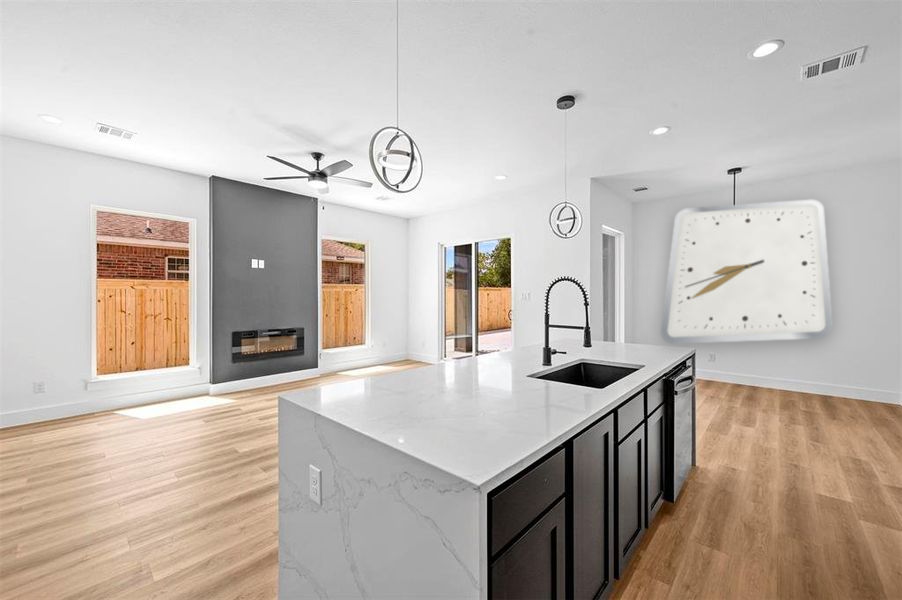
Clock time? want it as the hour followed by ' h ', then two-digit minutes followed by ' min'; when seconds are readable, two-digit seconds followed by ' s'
8 h 39 min 42 s
